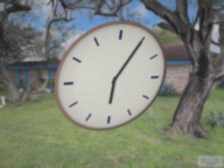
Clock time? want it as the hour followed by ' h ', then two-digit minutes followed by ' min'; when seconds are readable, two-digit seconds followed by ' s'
6 h 05 min
